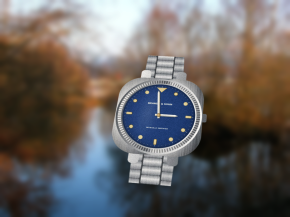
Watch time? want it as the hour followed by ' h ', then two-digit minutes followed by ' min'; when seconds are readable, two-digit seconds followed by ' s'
2 h 59 min
